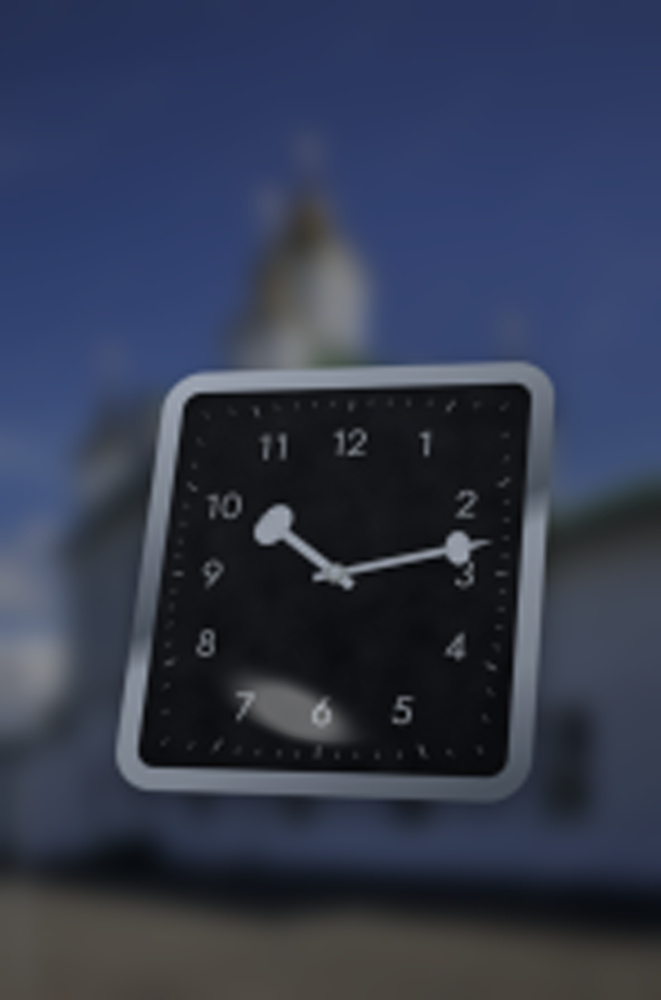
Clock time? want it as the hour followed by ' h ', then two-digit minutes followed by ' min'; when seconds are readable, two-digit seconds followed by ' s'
10 h 13 min
